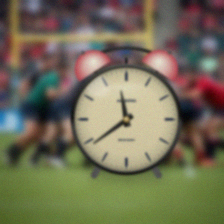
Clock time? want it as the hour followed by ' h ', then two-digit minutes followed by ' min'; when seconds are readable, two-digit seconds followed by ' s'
11 h 39 min
